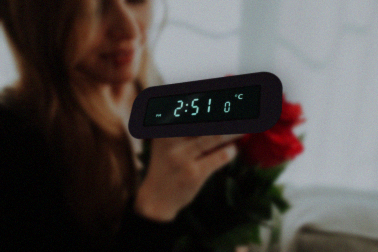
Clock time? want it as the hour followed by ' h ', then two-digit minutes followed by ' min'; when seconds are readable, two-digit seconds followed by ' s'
2 h 51 min
